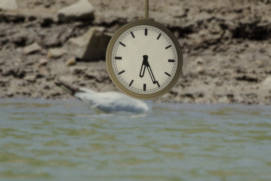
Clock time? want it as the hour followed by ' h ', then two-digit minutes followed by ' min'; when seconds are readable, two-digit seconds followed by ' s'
6 h 26 min
